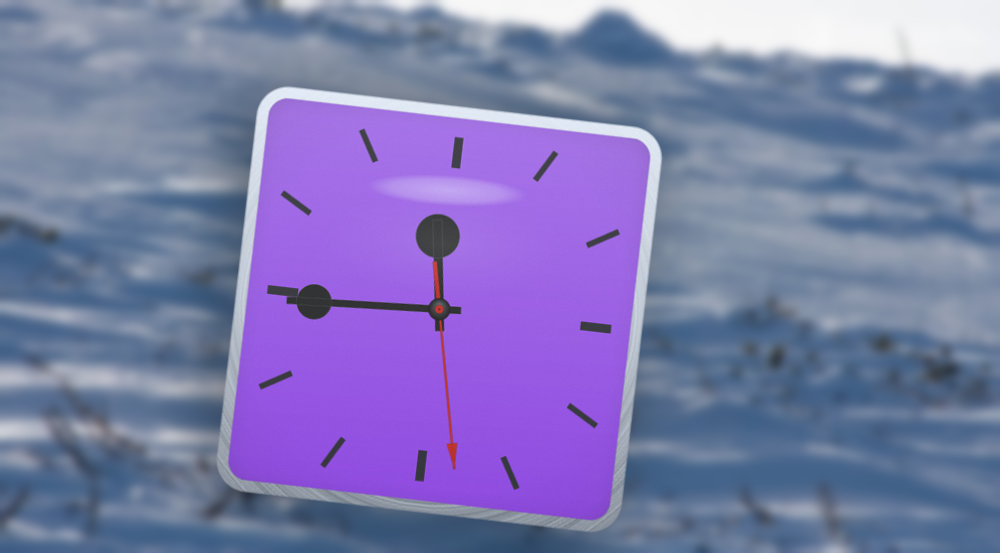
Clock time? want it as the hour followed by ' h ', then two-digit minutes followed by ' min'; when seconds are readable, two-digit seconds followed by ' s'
11 h 44 min 28 s
